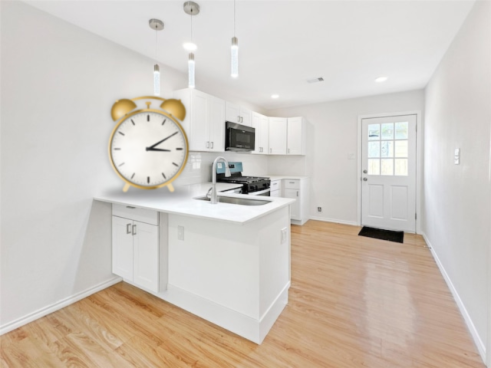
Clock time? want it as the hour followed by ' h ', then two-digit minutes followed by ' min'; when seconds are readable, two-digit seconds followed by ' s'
3 h 10 min
